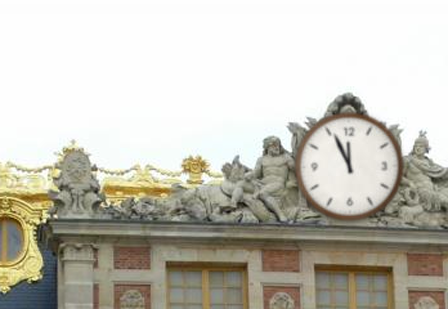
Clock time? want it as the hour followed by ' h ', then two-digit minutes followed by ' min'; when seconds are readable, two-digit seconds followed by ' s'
11 h 56 min
